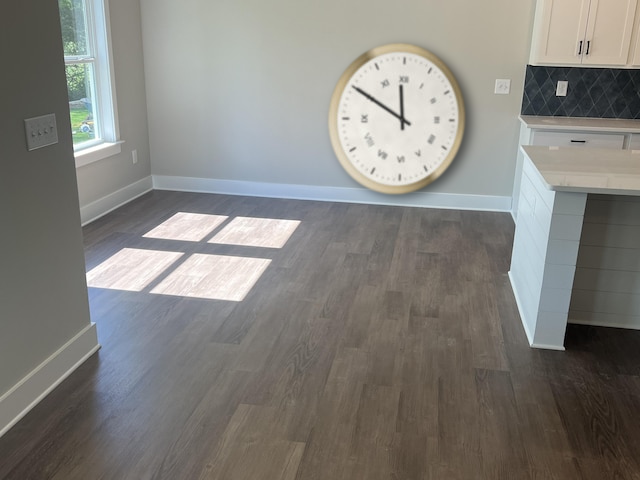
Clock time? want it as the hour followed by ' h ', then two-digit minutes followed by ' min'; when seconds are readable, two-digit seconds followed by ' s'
11 h 50 min
